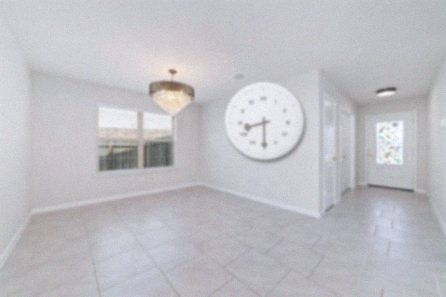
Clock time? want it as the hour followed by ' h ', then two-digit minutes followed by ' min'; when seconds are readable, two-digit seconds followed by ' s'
8 h 30 min
